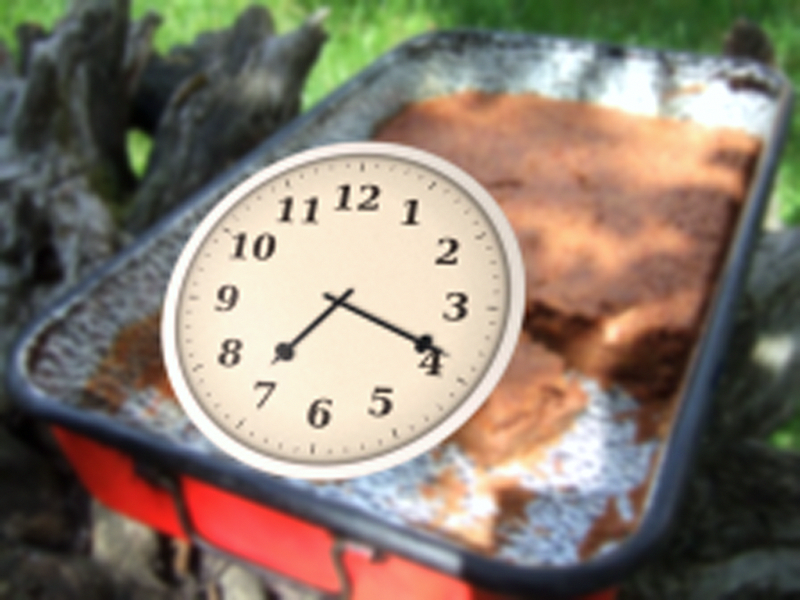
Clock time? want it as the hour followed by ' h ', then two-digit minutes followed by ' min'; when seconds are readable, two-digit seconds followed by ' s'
7 h 19 min
